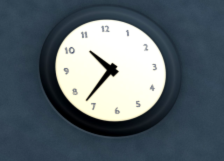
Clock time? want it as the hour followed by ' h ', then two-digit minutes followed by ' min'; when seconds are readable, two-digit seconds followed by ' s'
10 h 37 min
